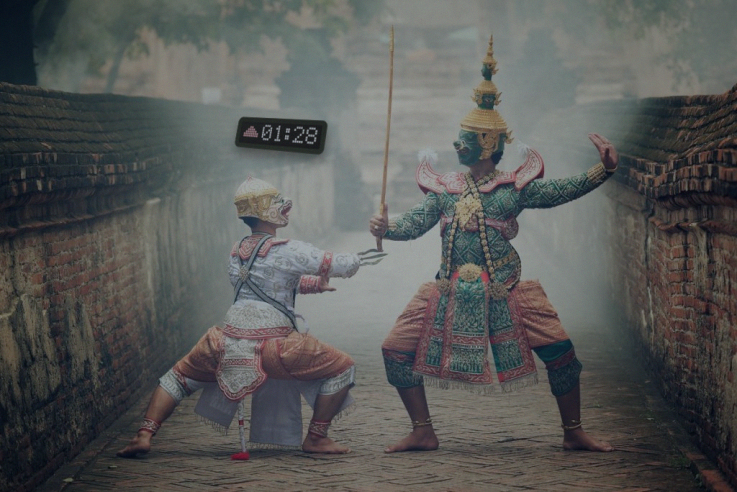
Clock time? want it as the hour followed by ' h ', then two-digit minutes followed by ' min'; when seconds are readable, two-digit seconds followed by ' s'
1 h 28 min
